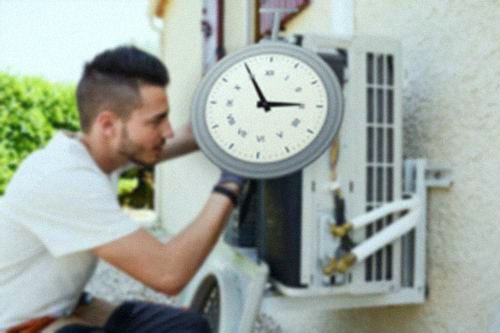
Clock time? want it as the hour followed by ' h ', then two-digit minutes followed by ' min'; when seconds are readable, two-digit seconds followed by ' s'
2 h 55 min
